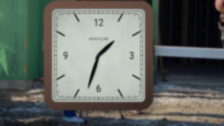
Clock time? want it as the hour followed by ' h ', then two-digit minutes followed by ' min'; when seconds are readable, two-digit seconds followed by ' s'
1 h 33 min
